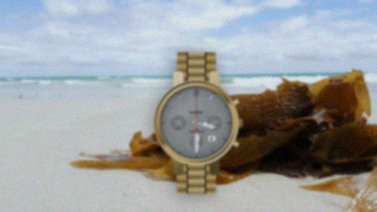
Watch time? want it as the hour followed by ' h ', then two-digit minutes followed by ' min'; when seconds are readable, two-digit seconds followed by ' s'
3 h 30 min
